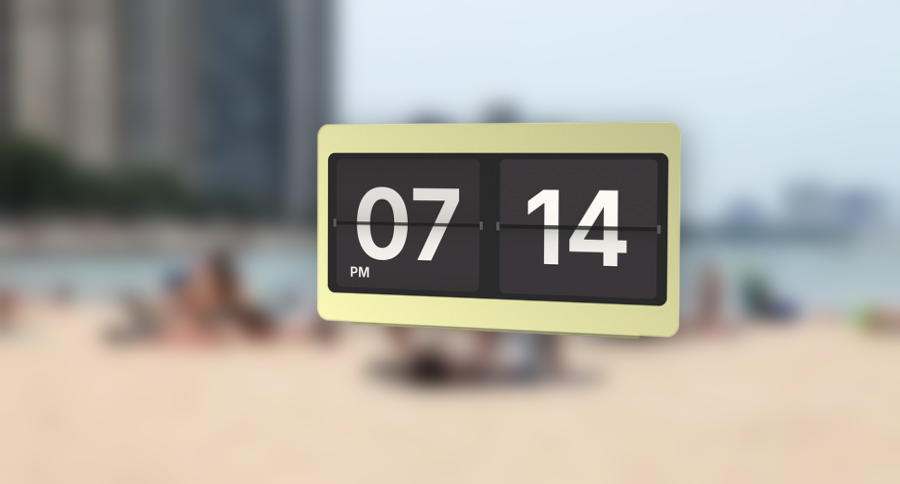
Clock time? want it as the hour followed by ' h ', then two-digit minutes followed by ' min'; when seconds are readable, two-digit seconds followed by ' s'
7 h 14 min
